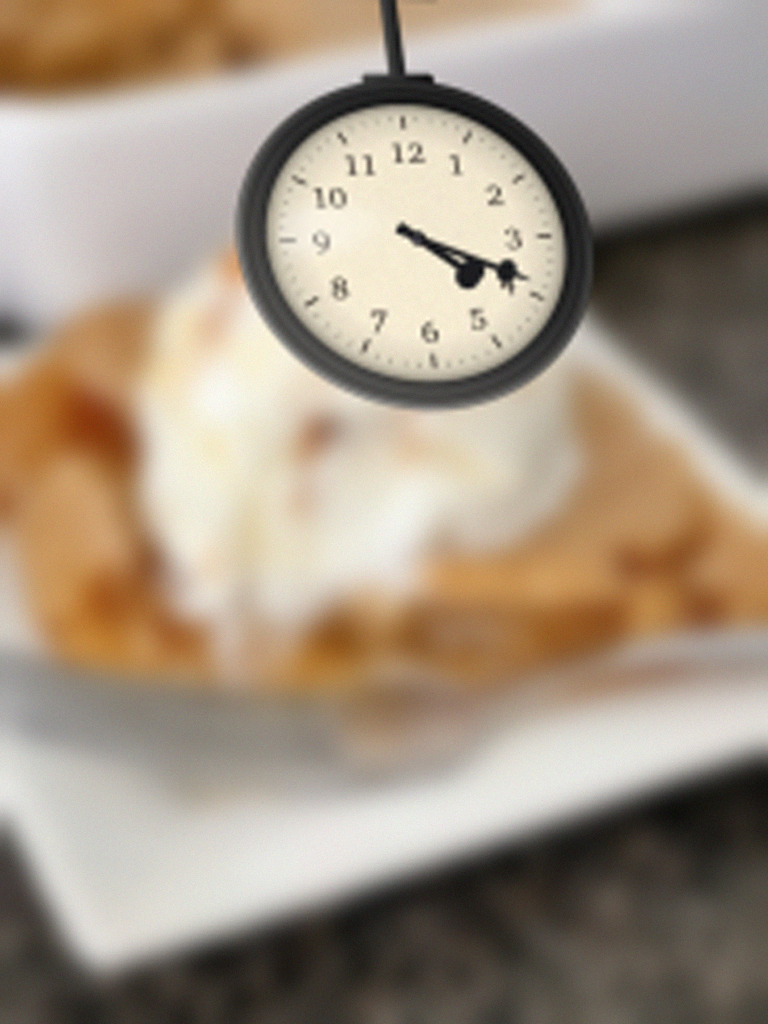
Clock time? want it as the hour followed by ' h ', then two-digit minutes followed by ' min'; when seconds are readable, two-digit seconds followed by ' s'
4 h 19 min
